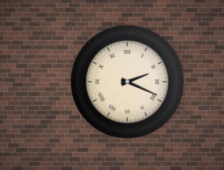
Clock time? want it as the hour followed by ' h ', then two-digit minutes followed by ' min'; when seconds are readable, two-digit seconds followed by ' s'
2 h 19 min
